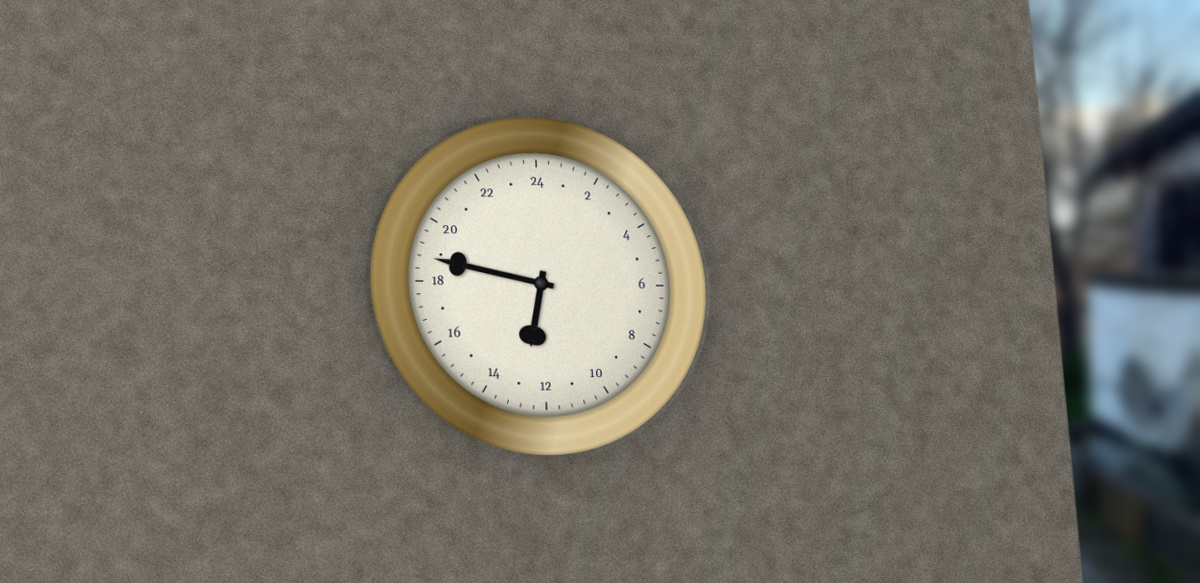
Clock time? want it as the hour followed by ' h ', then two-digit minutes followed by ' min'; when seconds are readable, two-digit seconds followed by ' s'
12 h 47 min
